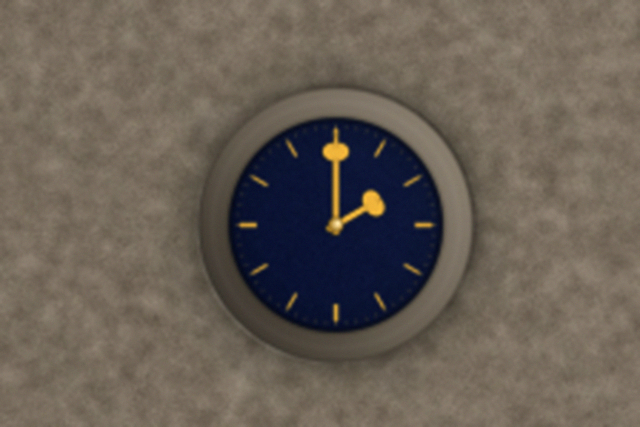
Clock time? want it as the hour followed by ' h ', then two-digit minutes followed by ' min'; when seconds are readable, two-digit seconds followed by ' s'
2 h 00 min
